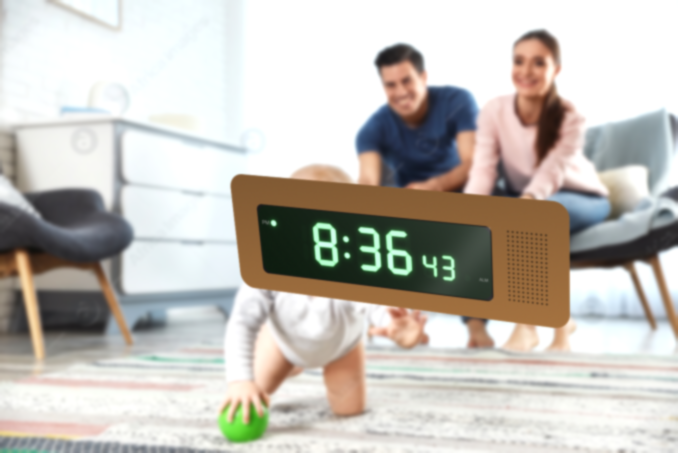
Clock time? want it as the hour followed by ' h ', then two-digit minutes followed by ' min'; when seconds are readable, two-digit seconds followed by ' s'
8 h 36 min 43 s
